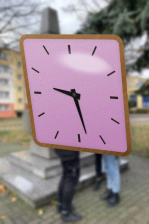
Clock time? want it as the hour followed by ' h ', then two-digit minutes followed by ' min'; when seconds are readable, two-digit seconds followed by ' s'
9 h 28 min
